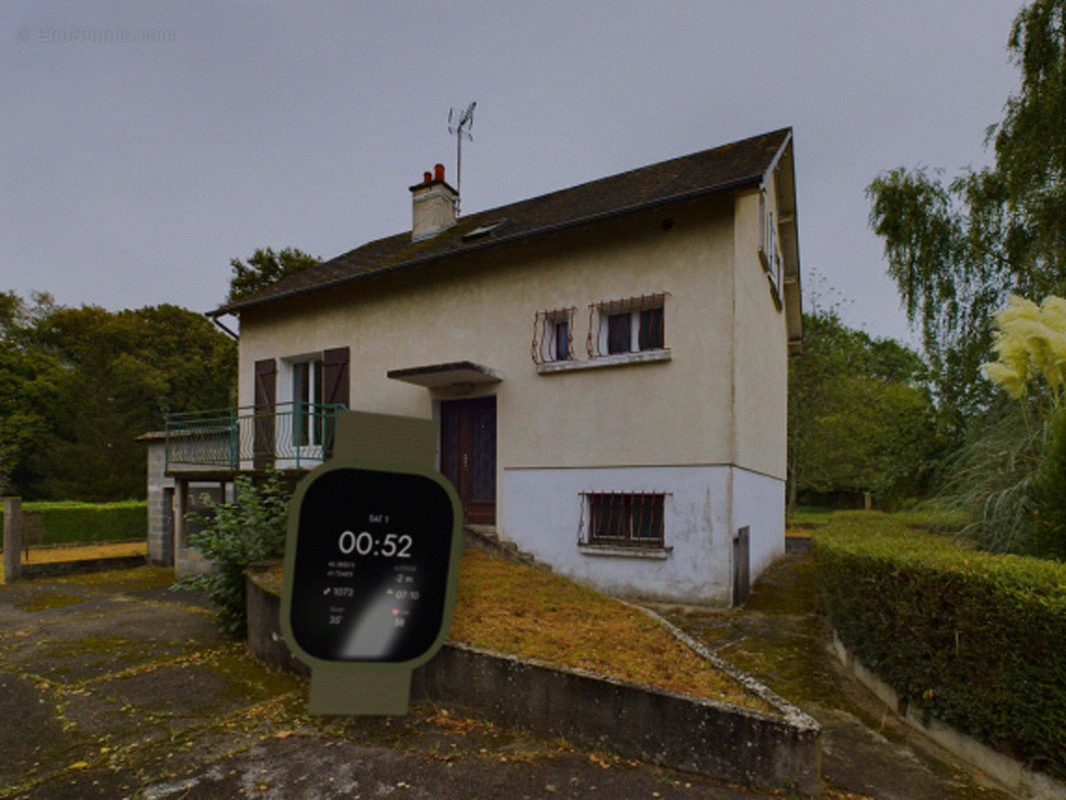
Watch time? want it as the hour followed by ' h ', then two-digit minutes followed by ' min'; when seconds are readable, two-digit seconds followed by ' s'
0 h 52 min
